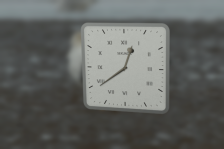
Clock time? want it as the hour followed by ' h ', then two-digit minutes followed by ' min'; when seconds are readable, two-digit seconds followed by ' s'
12 h 39 min
